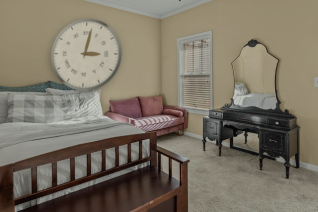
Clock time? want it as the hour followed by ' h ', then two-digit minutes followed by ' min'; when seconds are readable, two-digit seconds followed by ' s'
3 h 02 min
